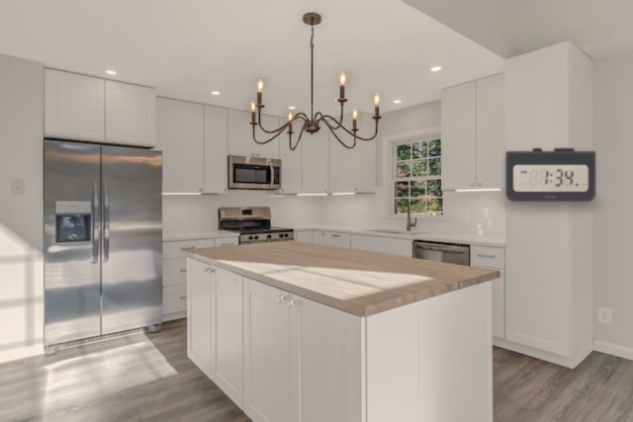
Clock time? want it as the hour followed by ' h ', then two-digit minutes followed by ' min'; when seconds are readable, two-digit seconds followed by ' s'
1 h 34 min
